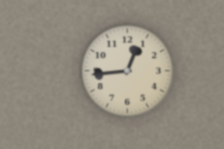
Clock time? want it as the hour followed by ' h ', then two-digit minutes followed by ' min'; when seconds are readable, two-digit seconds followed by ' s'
12 h 44 min
